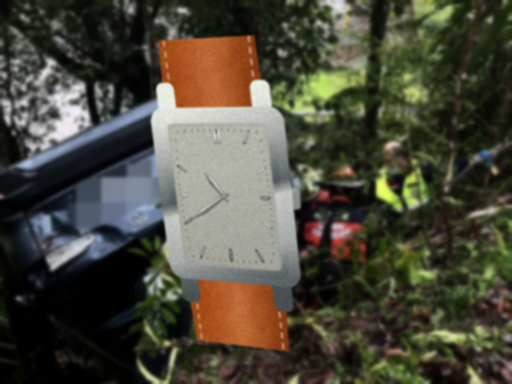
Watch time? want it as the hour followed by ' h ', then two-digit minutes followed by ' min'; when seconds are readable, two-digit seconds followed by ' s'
10 h 40 min
